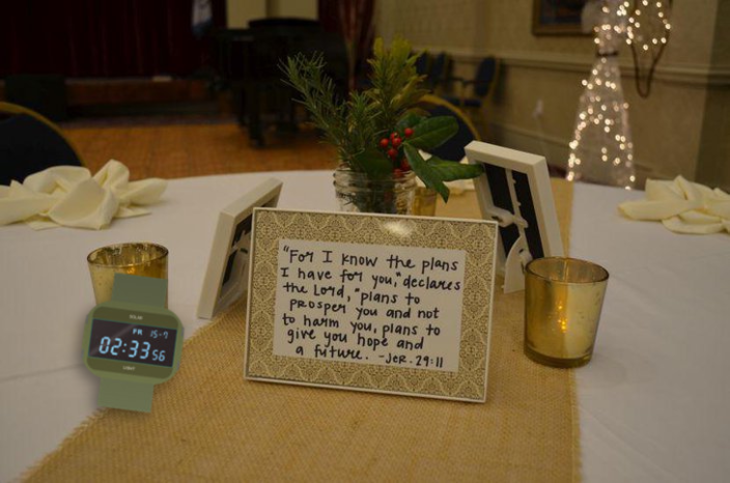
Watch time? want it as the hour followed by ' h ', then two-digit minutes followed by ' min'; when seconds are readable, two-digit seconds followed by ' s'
2 h 33 min 56 s
